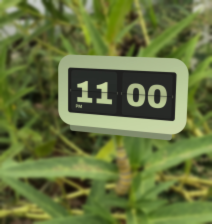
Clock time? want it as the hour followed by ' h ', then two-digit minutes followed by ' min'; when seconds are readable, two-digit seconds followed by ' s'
11 h 00 min
